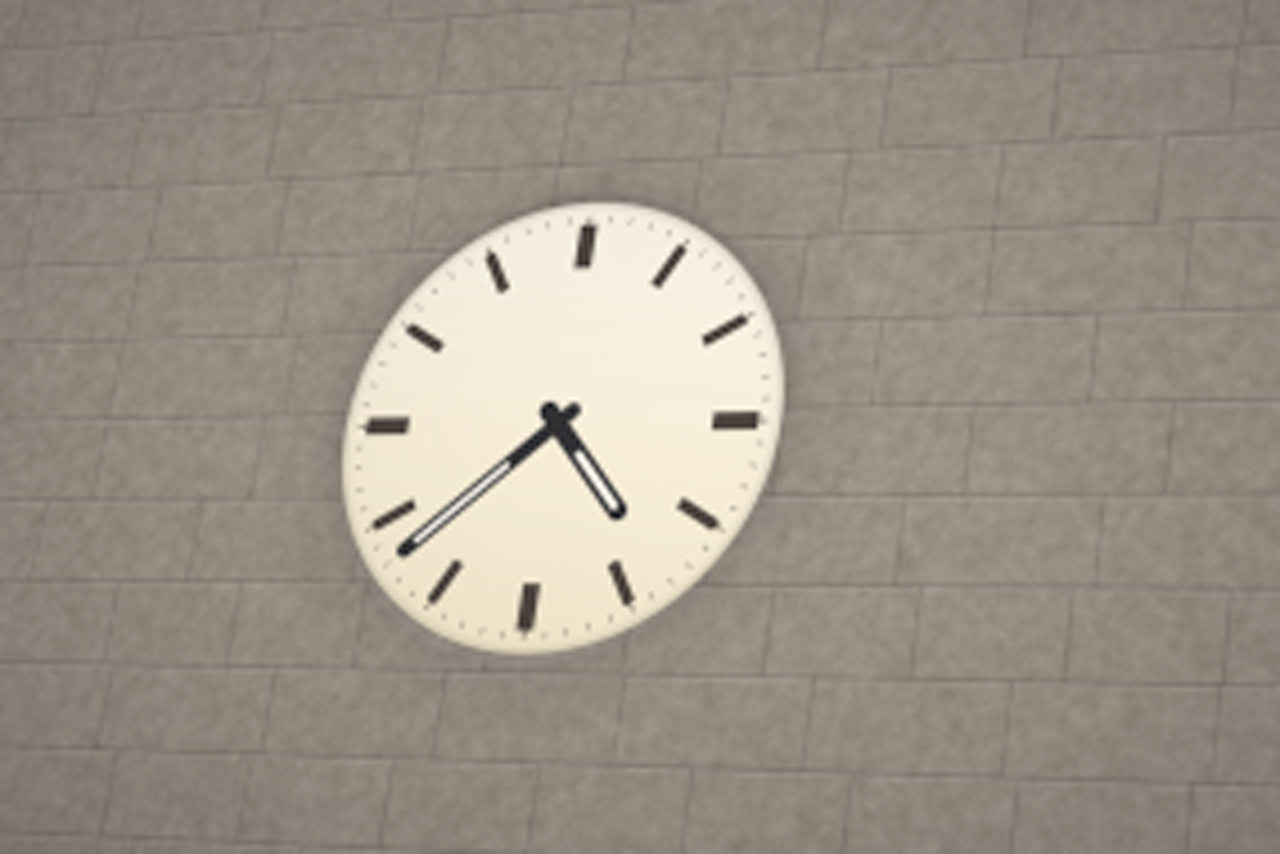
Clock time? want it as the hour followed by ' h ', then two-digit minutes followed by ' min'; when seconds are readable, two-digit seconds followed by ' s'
4 h 38 min
